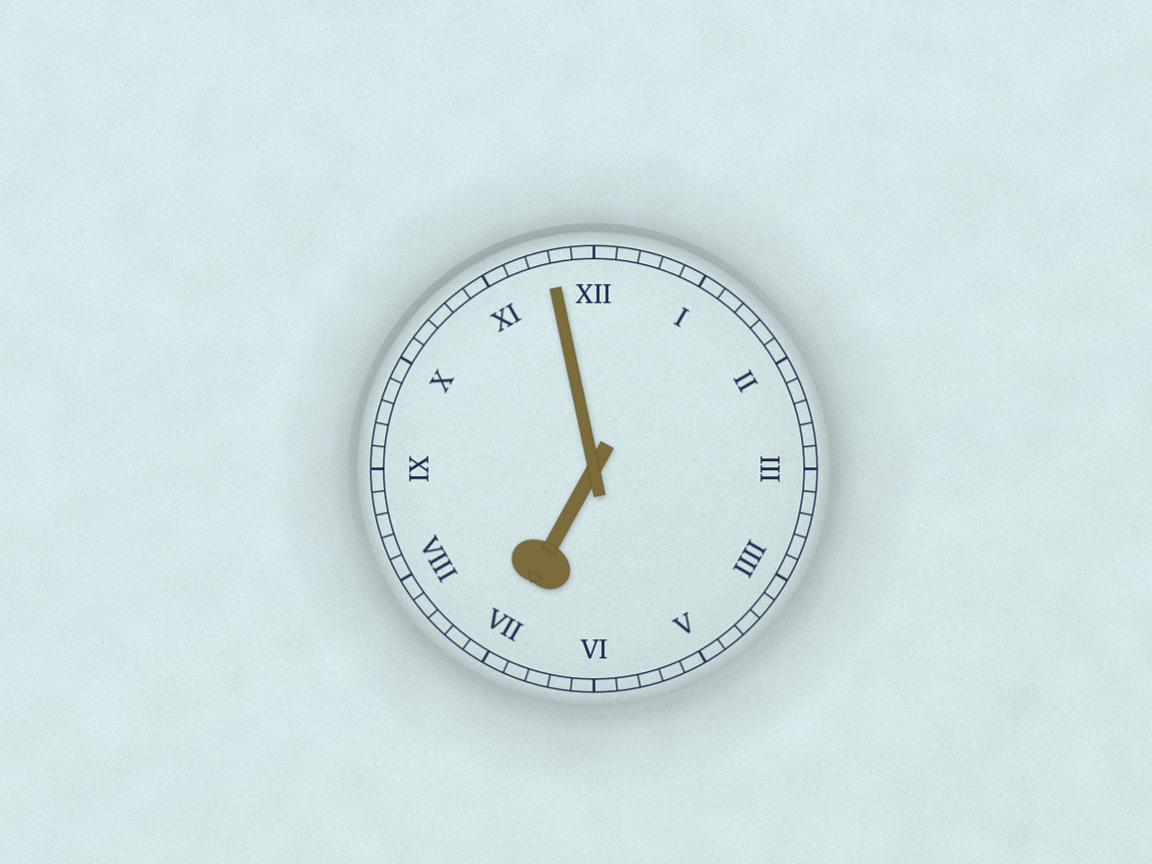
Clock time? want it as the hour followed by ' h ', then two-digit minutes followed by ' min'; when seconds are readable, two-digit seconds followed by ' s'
6 h 58 min
